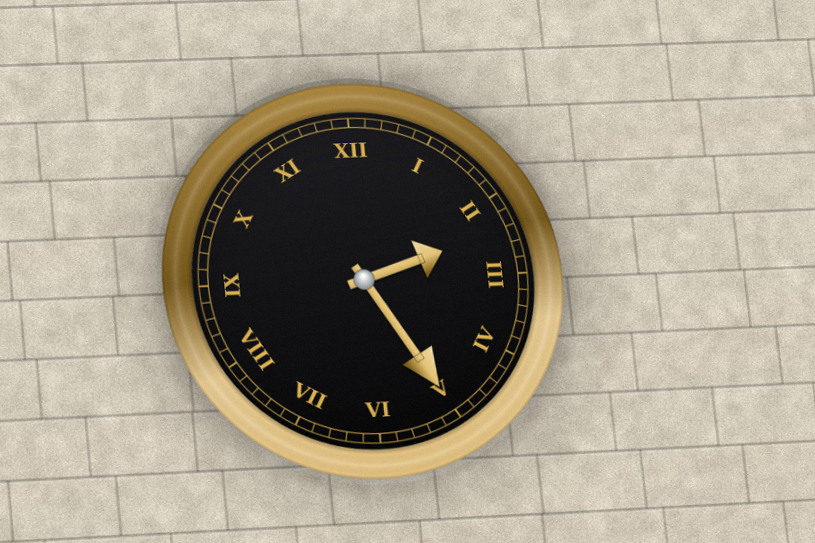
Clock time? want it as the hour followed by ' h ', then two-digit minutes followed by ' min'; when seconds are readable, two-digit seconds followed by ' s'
2 h 25 min
